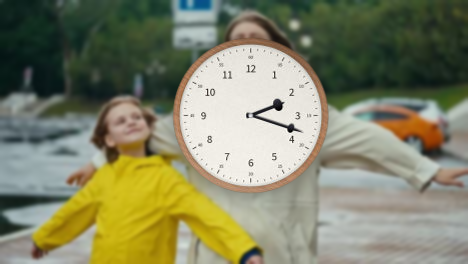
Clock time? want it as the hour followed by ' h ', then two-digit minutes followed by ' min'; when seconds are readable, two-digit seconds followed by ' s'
2 h 18 min
